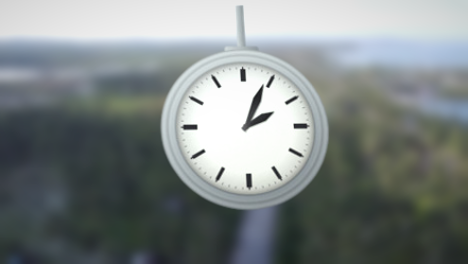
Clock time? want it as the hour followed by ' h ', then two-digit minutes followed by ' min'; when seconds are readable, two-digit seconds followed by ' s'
2 h 04 min
